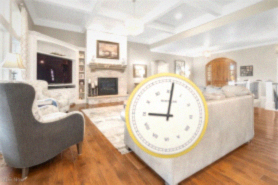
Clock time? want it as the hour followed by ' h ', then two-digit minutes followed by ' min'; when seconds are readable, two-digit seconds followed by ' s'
9 h 01 min
